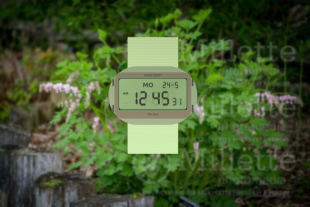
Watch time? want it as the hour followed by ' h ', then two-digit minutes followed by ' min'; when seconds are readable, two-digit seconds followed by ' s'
12 h 45 min 31 s
